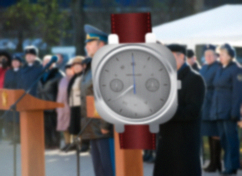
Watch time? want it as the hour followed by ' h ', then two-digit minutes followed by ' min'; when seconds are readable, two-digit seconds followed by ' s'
7 h 39 min
